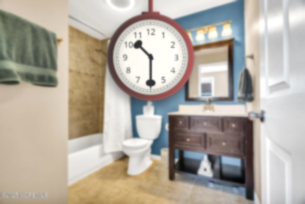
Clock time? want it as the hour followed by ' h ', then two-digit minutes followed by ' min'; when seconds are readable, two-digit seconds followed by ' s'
10 h 30 min
